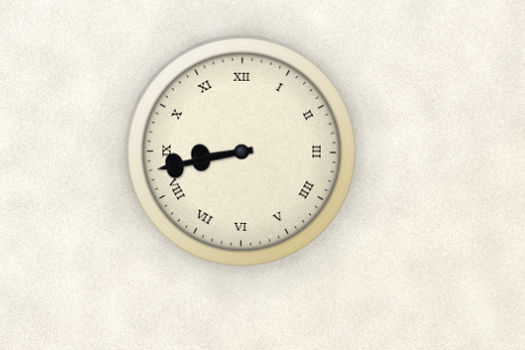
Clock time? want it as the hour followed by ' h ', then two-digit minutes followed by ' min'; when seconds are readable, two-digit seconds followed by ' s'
8 h 43 min
